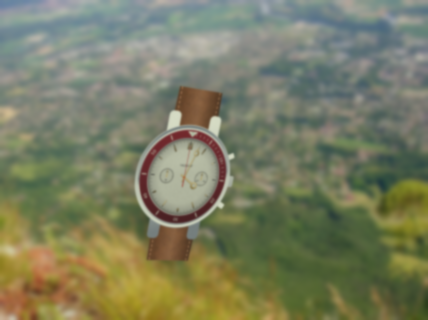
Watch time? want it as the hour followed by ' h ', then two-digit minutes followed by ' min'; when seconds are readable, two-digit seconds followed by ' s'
4 h 03 min
